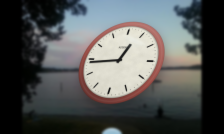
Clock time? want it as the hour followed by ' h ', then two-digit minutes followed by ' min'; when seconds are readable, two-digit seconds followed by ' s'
12 h 44 min
